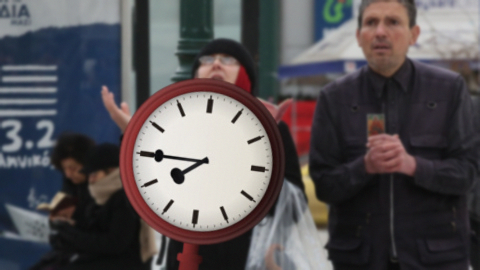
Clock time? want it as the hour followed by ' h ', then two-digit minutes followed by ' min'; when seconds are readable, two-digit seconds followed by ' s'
7 h 45 min
